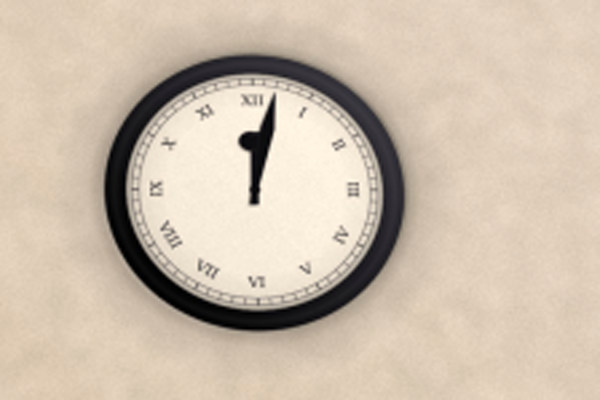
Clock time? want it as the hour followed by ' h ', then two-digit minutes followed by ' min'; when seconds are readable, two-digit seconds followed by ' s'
12 h 02 min
